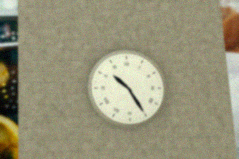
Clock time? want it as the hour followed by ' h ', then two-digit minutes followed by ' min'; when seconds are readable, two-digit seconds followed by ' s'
10 h 25 min
